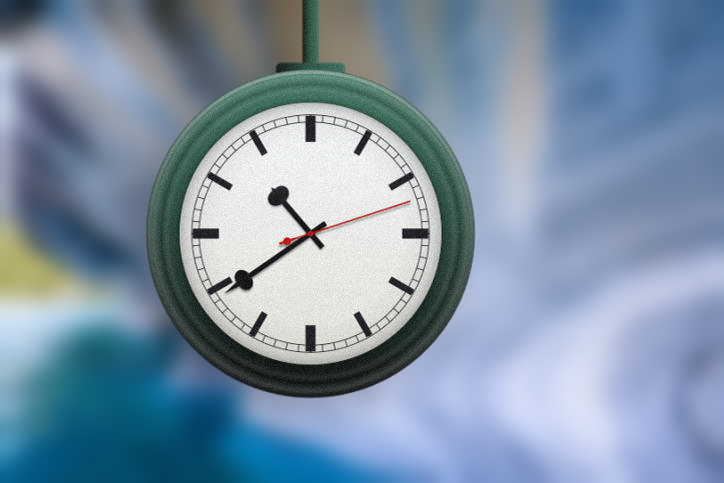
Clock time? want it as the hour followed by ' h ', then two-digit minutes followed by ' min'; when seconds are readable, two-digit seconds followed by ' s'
10 h 39 min 12 s
